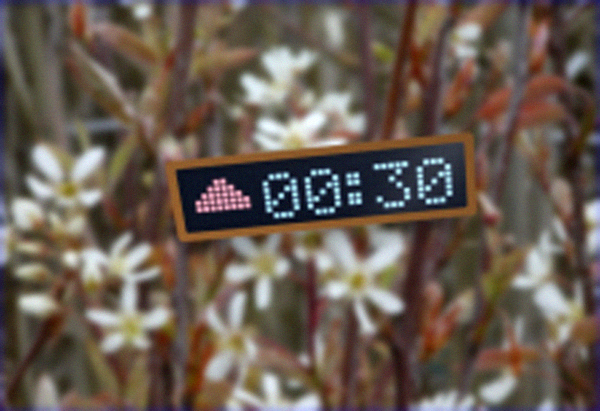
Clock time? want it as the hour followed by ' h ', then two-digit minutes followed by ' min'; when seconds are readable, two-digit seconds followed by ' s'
0 h 30 min
